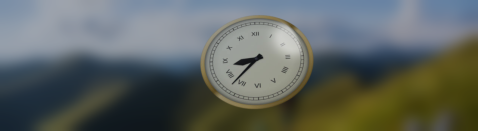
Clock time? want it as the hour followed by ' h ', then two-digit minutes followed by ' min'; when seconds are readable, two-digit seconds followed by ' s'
8 h 37 min
